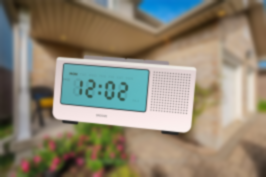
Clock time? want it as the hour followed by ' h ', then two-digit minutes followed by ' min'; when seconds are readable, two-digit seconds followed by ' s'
12 h 02 min
